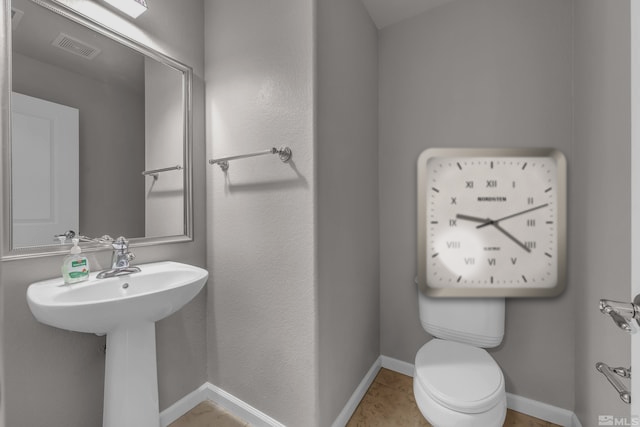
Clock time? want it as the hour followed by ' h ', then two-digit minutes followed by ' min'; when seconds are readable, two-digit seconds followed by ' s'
9 h 21 min 12 s
